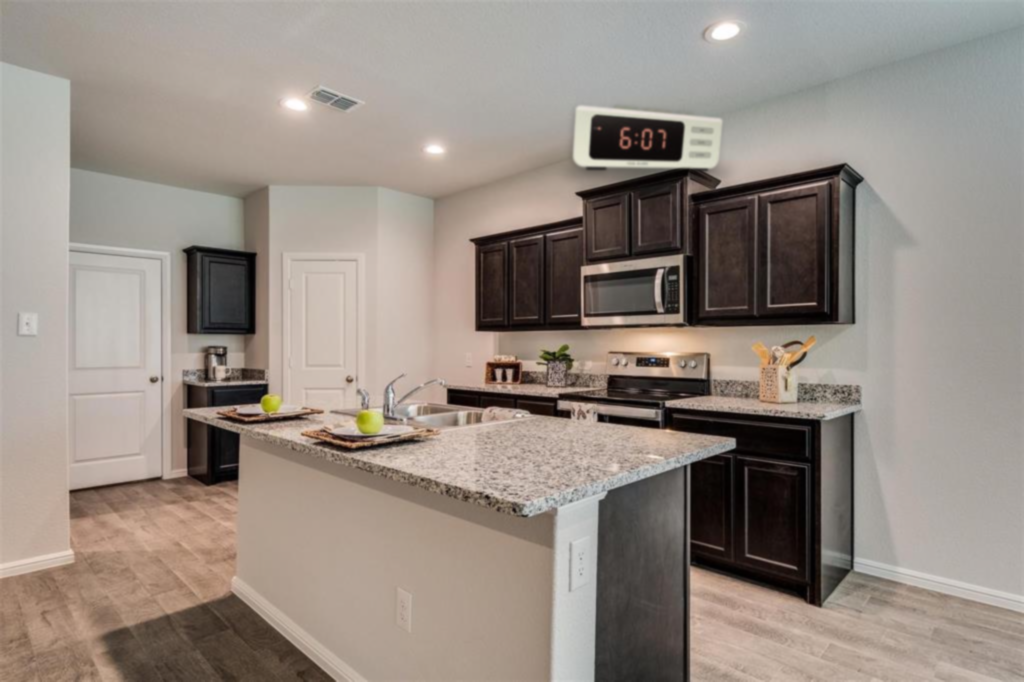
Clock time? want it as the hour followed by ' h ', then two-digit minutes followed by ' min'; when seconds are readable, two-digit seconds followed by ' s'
6 h 07 min
